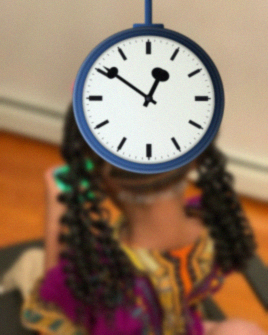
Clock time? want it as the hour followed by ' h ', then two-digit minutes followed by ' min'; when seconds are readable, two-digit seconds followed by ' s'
12 h 51 min
